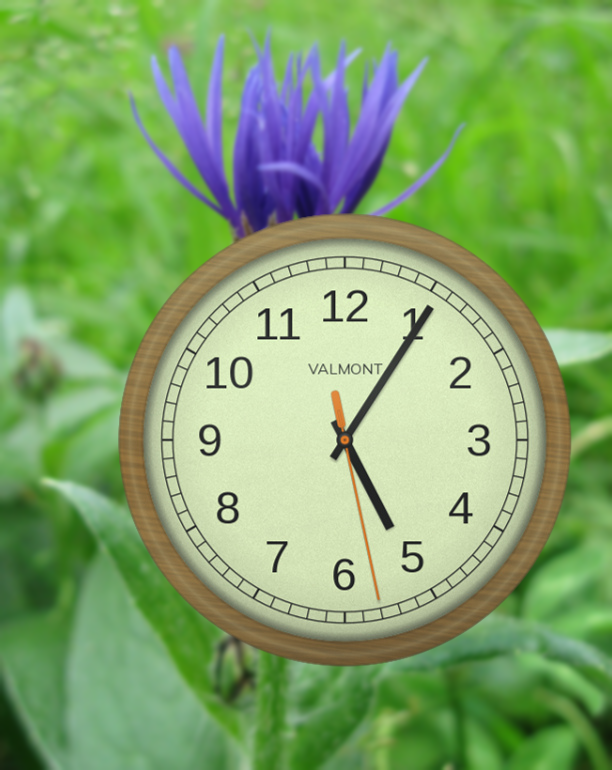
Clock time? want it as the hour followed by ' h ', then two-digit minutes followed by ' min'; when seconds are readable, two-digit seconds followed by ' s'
5 h 05 min 28 s
